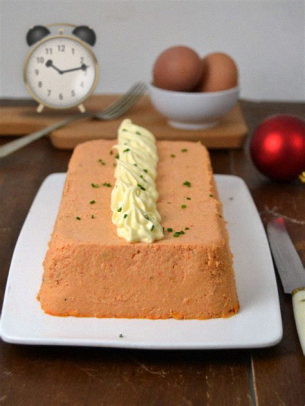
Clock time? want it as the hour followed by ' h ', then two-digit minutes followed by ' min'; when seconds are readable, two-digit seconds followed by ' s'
10 h 13 min
